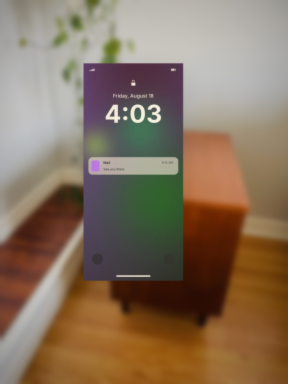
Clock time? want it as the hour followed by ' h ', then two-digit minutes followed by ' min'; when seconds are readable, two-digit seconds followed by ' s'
4 h 03 min
